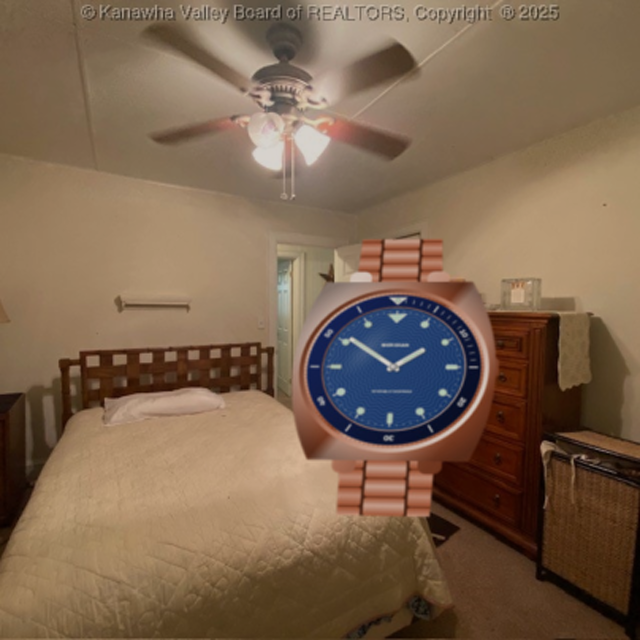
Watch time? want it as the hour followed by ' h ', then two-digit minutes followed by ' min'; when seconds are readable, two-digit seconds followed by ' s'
1 h 51 min
